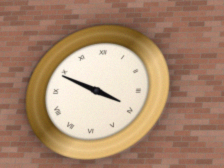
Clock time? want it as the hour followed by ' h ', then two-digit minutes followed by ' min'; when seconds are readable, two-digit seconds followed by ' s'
3 h 49 min
